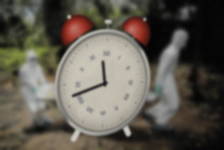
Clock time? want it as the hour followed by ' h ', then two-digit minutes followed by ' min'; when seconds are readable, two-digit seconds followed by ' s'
11 h 42 min
